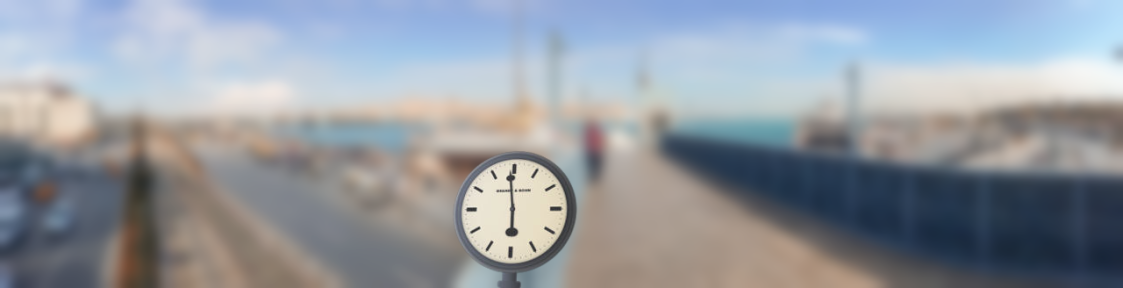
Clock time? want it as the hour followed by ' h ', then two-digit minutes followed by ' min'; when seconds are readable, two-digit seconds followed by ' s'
5 h 59 min
